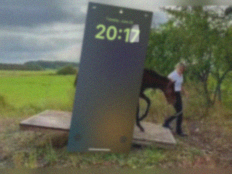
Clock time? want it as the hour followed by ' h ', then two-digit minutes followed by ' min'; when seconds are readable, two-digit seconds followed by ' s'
20 h 17 min
